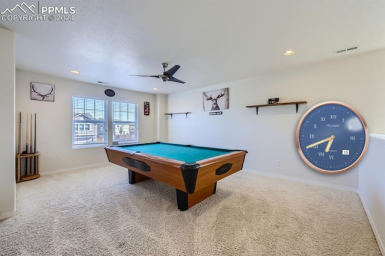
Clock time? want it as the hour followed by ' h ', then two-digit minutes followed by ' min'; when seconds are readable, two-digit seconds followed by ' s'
6 h 41 min
